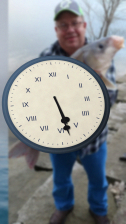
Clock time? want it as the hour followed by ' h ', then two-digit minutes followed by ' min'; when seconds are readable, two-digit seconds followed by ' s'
5 h 28 min
